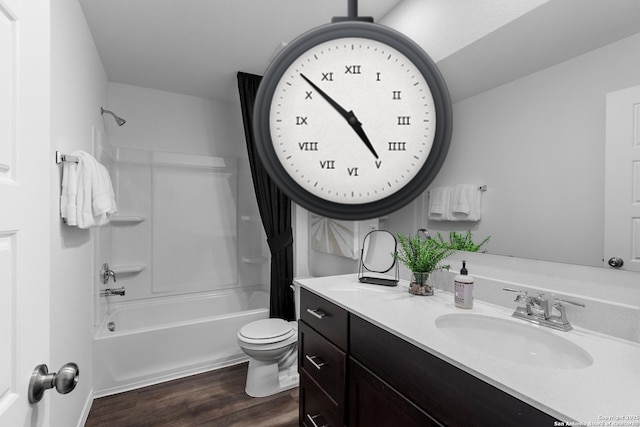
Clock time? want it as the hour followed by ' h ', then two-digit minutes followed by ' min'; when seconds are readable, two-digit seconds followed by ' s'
4 h 52 min
